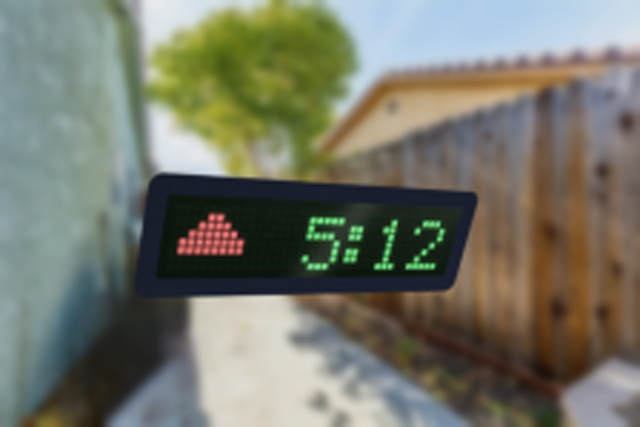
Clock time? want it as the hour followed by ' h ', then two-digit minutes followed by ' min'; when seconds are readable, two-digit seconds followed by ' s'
5 h 12 min
